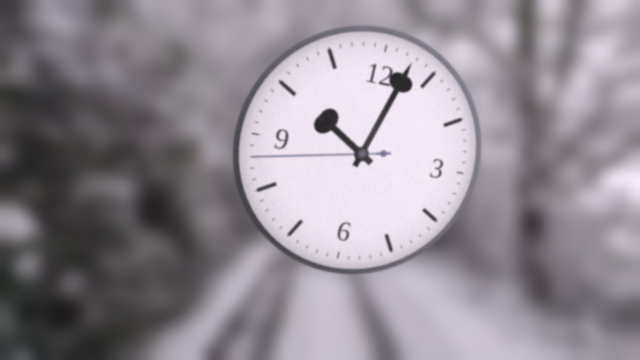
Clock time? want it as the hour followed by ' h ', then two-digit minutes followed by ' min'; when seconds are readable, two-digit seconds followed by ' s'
10 h 02 min 43 s
